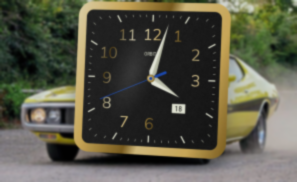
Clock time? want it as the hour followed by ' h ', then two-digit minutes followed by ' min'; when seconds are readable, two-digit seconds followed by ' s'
4 h 02 min 41 s
